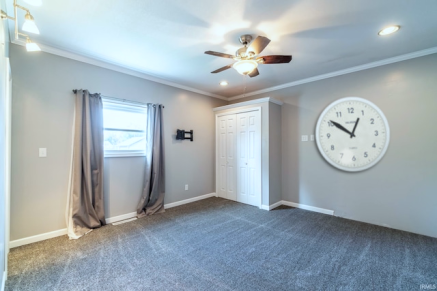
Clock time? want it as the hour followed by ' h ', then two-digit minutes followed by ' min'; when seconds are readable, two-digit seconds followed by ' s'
12 h 51 min
